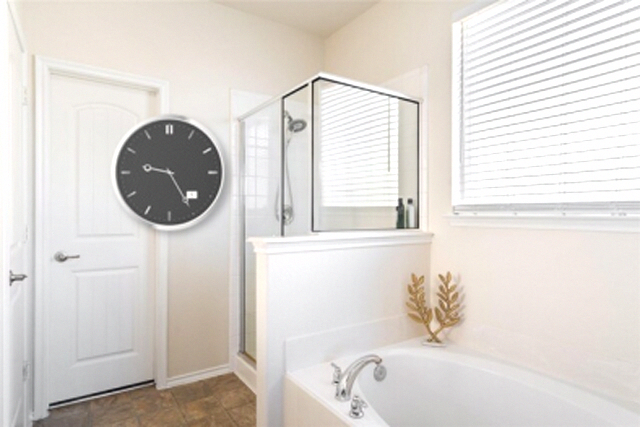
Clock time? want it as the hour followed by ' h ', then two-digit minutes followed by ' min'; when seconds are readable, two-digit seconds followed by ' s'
9 h 25 min
